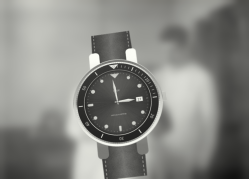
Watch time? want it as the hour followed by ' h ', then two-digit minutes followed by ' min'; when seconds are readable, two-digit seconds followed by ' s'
2 h 59 min
